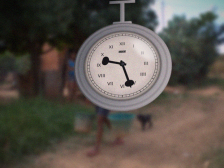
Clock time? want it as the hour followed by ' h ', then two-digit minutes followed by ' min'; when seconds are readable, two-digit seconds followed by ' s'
9 h 27 min
